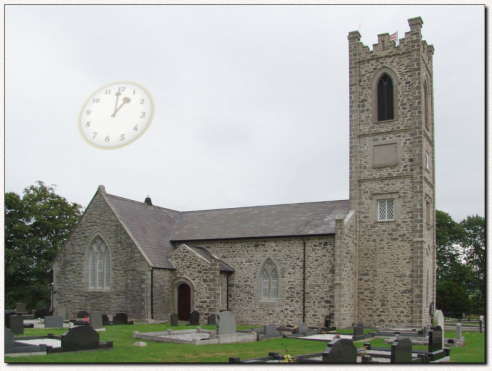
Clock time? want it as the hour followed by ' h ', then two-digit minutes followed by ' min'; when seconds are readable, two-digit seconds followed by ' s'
12 h 59 min
